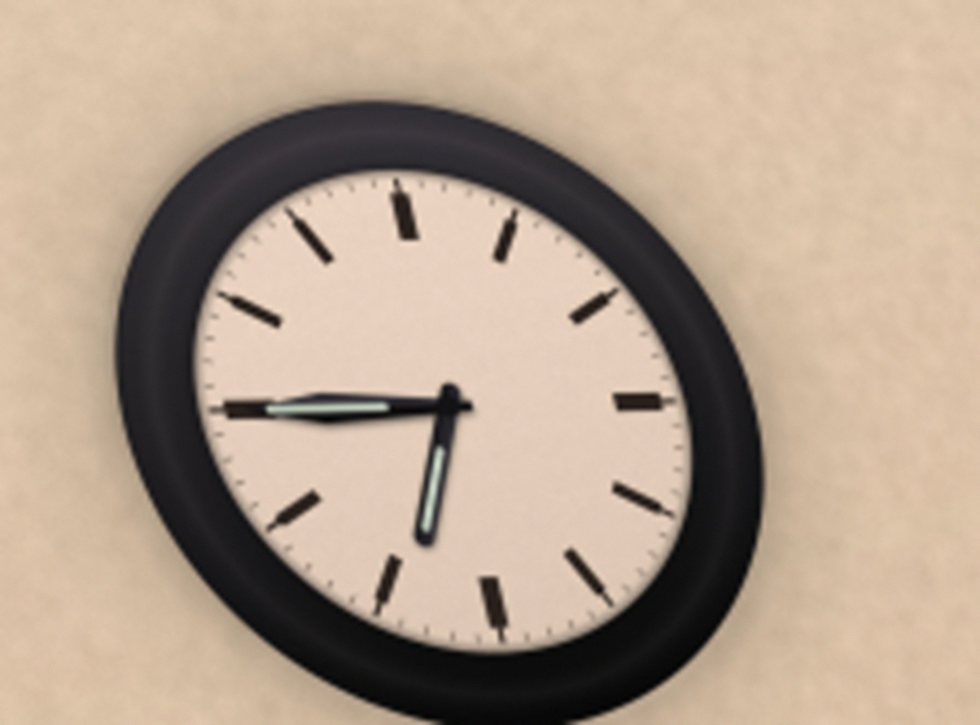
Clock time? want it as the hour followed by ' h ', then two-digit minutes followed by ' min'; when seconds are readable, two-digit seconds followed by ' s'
6 h 45 min
